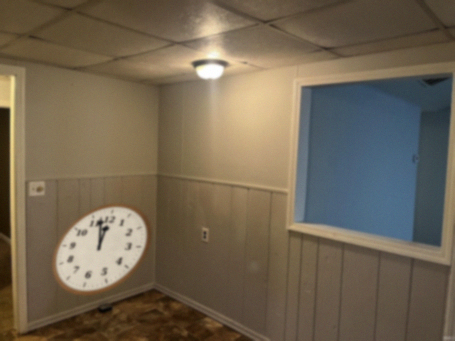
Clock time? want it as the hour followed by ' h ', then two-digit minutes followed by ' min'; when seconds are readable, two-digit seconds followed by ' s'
11 h 57 min
